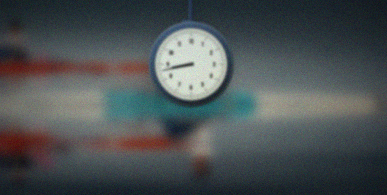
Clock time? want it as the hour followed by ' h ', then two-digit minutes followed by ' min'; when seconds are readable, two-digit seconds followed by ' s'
8 h 43 min
